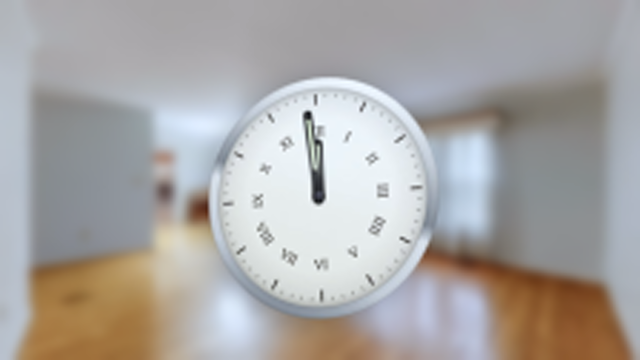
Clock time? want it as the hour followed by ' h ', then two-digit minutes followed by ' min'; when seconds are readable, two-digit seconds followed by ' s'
11 h 59 min
